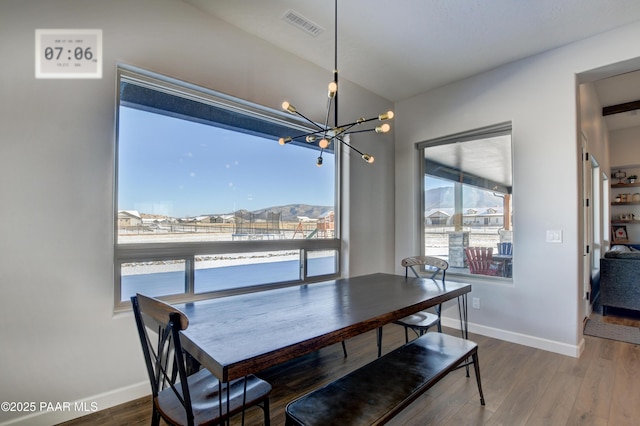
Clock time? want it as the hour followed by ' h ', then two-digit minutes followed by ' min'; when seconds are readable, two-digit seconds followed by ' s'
7 h 06 min
